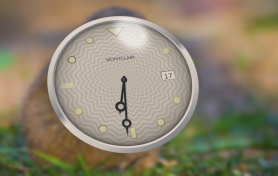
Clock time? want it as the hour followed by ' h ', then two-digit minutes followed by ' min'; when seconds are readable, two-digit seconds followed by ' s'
6 h 31 min
